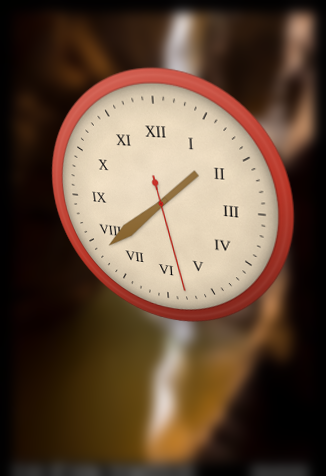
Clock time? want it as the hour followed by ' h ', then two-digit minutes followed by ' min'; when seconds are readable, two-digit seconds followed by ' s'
1 h 38 min 28 s
